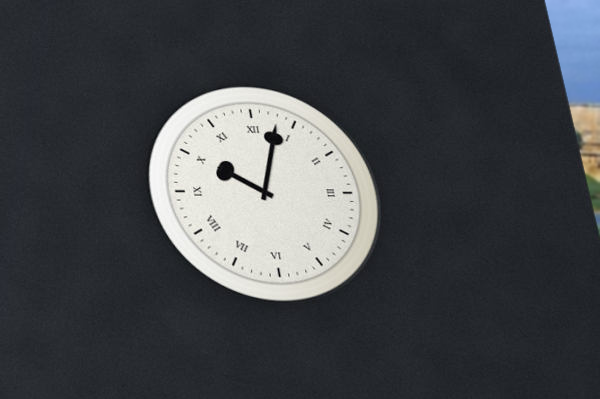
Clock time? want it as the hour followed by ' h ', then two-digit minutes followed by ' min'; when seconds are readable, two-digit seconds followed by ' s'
10 h 03 min
